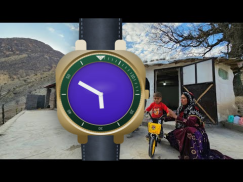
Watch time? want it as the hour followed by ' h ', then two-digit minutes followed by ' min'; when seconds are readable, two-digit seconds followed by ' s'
5 h 50 min
